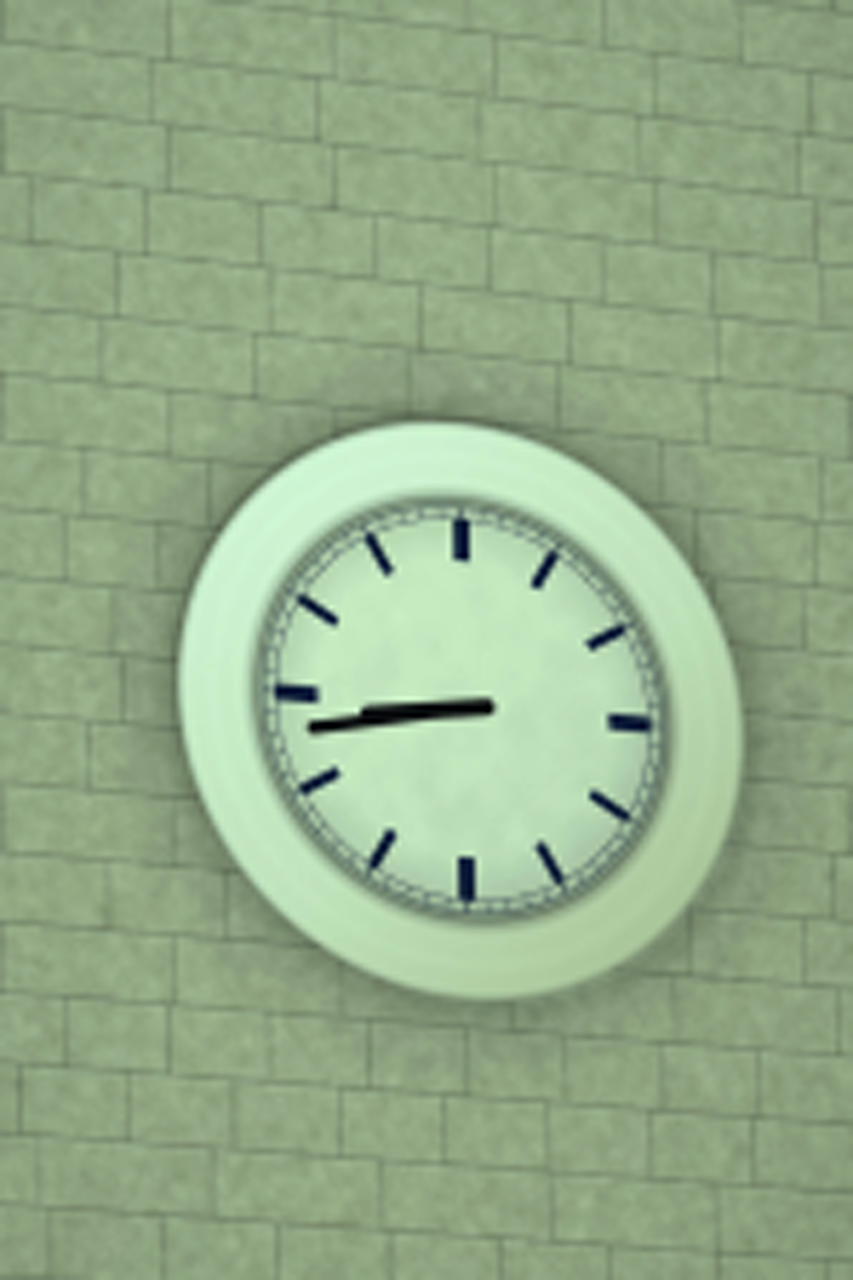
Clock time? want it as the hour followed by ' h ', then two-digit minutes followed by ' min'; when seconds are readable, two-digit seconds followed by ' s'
8 h 43 min
